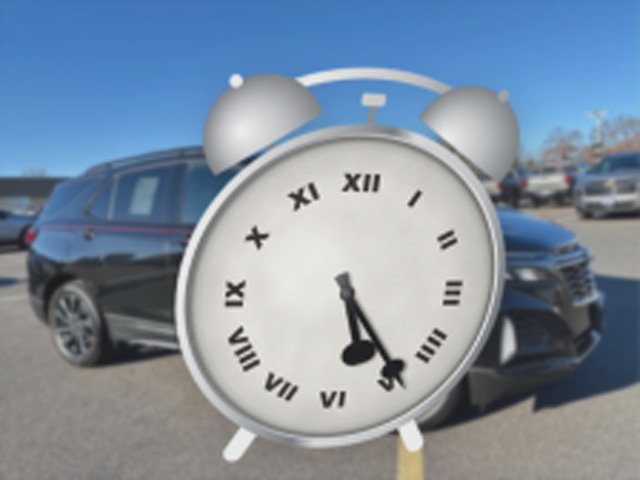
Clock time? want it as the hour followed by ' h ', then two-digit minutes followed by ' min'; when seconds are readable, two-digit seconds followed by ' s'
5 h 24 min
